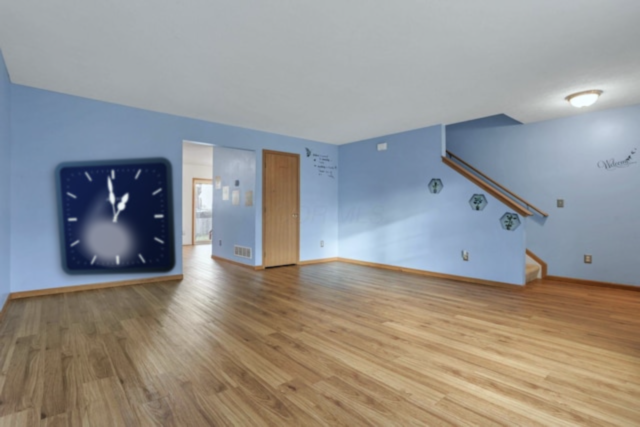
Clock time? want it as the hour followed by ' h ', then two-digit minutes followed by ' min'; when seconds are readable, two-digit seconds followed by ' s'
12 h 59 min
